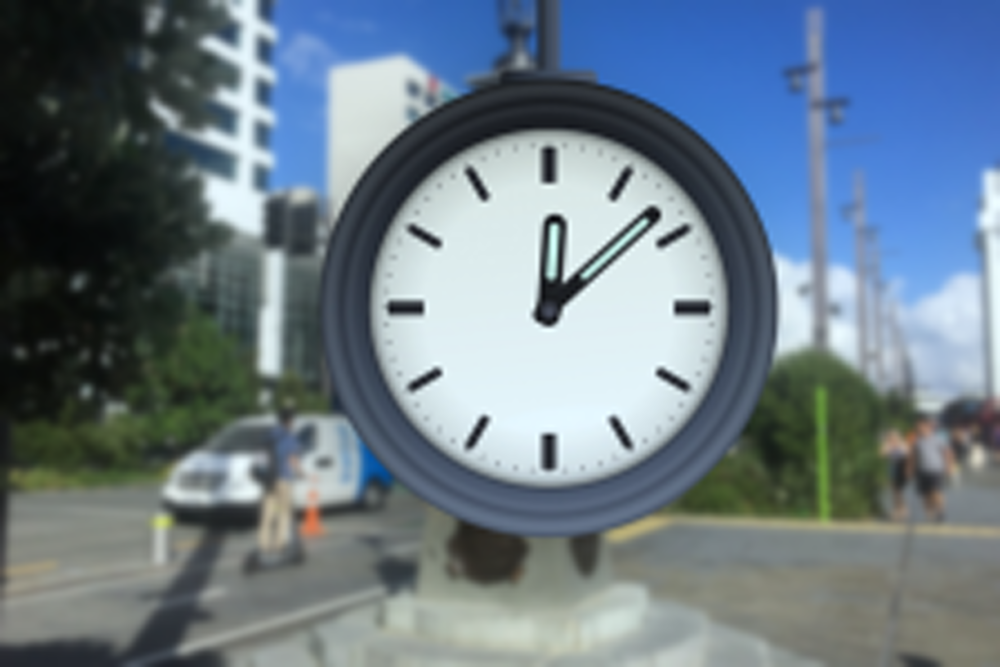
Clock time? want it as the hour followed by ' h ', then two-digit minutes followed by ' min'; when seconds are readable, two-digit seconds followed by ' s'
12 h 08 min
